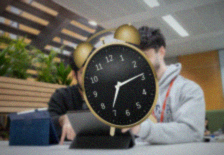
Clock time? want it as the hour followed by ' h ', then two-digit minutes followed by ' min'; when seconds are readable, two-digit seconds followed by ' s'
7 h 14 min
